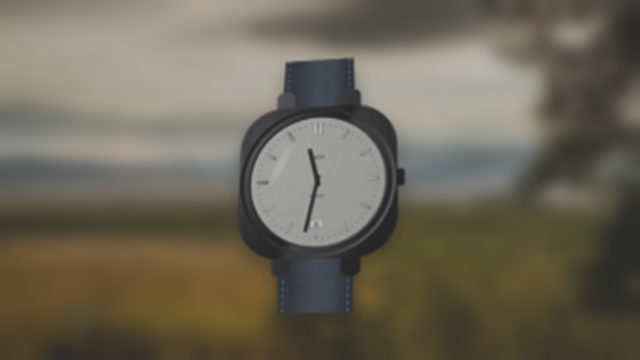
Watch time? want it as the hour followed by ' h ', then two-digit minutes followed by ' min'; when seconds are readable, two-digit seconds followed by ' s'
11 h 32 min
